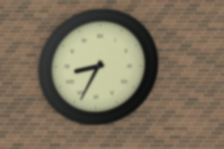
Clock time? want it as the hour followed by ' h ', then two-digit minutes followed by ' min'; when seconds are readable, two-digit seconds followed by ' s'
8 h 34 min
